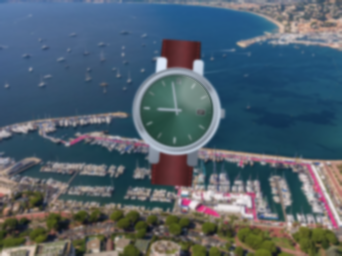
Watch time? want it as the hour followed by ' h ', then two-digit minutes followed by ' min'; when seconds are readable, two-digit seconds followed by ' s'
8 h 58 min
